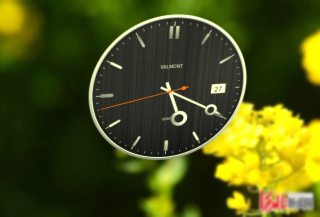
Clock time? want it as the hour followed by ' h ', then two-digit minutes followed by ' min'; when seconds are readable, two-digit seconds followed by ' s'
5 h 19 min 43 s
